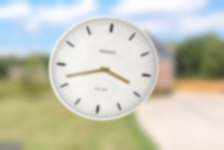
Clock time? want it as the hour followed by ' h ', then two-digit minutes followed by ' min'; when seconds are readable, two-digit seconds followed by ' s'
3 h 42 min
